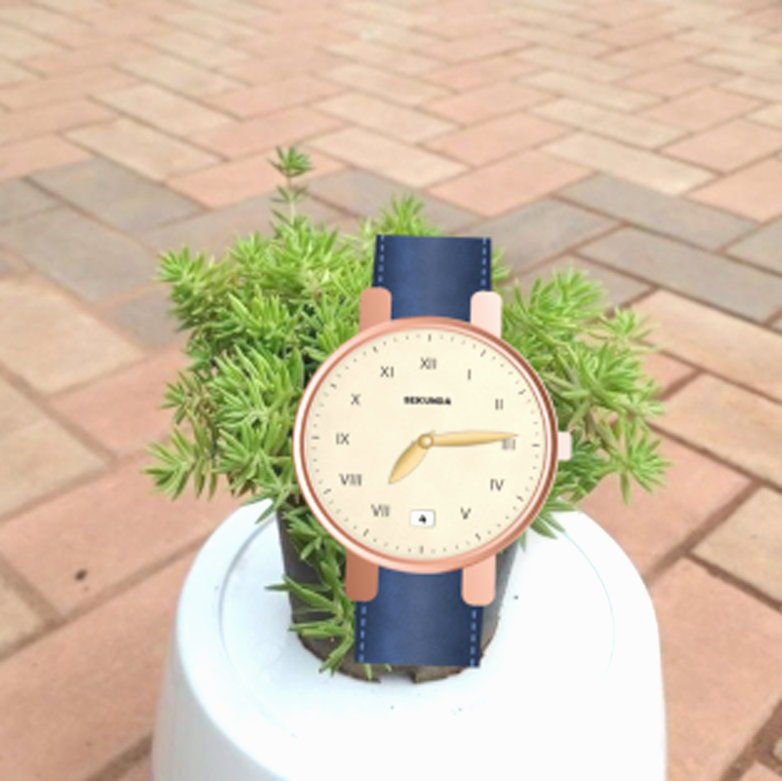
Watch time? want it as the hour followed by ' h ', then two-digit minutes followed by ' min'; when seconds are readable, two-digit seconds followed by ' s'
7 h 14 min
